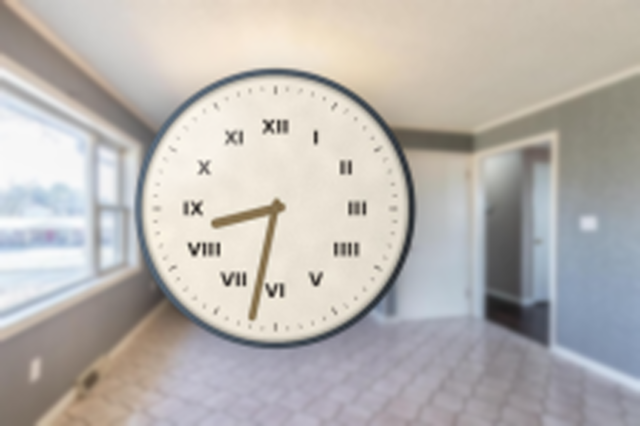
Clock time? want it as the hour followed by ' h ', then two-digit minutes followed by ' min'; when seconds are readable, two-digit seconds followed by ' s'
8 h 32 min
